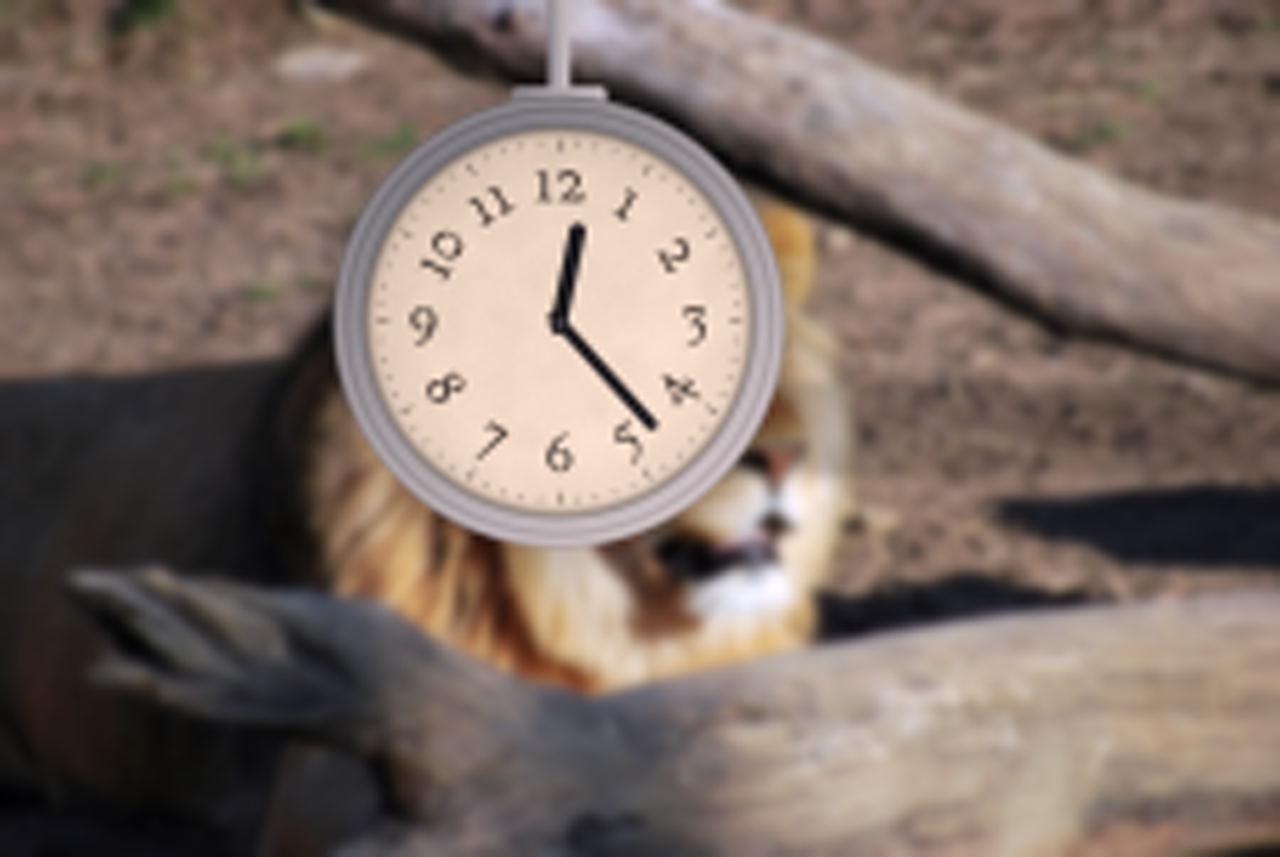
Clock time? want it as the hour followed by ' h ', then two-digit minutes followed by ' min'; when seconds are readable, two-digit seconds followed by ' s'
12 h 23 min
